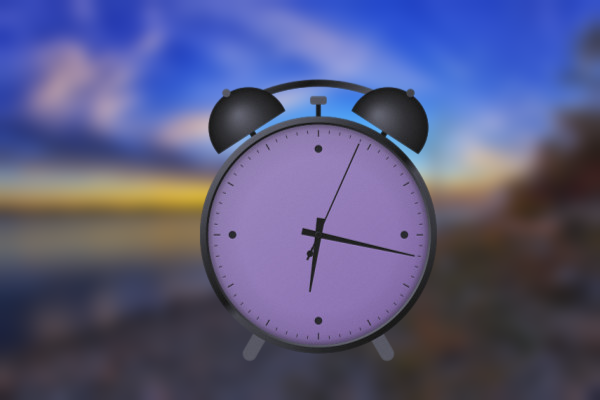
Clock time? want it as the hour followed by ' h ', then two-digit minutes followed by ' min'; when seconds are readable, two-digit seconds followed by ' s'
6 h 17 min 04 s
